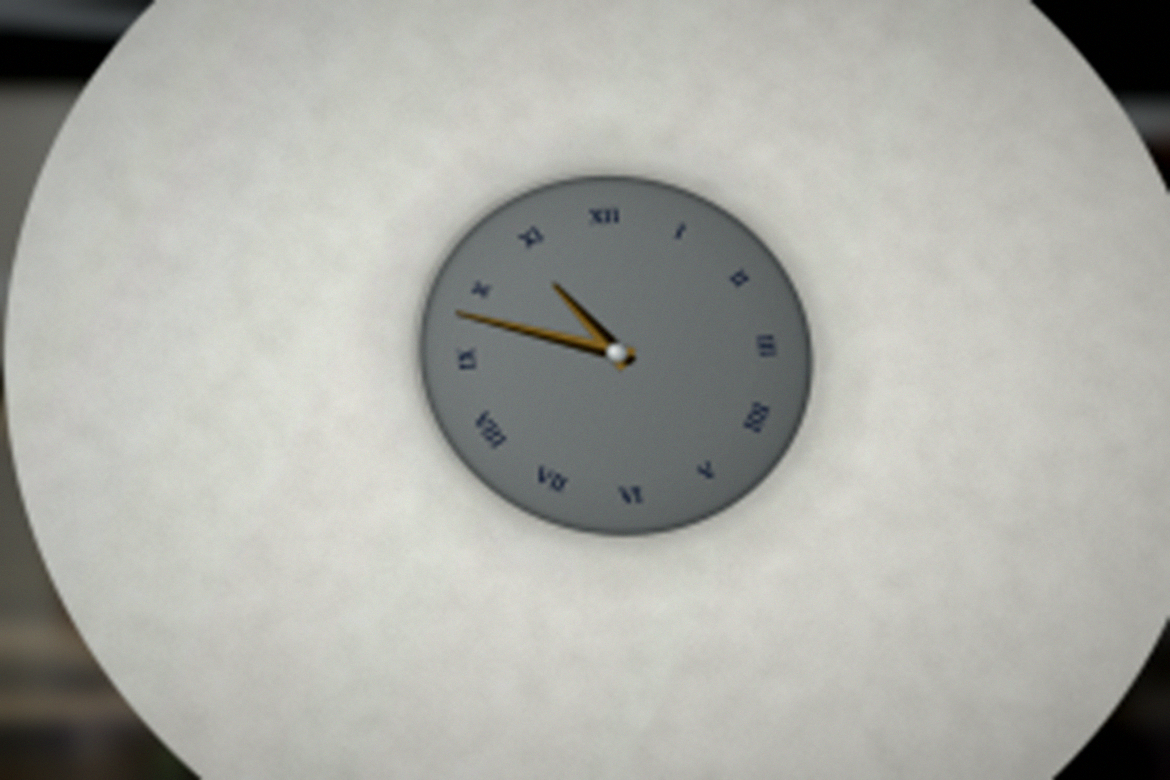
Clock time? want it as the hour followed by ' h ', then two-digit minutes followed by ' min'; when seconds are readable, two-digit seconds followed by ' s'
10 h 48 min
